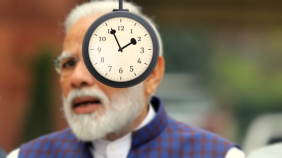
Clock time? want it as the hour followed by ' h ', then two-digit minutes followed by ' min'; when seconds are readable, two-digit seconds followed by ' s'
1 h 56 min
